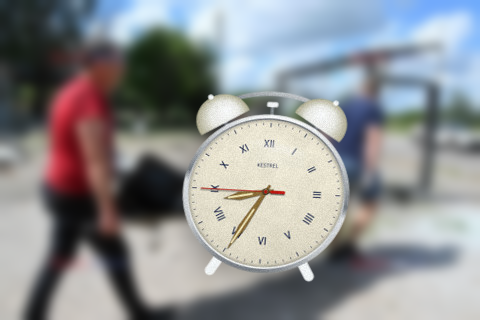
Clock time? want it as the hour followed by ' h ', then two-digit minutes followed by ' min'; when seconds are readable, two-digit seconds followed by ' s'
8 h 34 min 45 s
